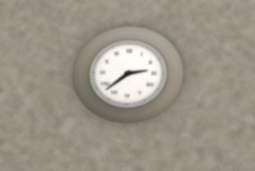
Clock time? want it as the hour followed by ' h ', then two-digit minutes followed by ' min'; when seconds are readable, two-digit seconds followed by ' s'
2 h 38 min
